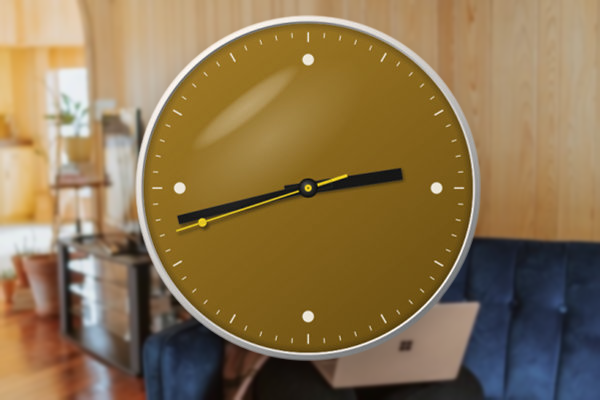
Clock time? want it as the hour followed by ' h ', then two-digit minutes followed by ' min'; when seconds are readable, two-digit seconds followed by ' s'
2 h 42 min 42 s
